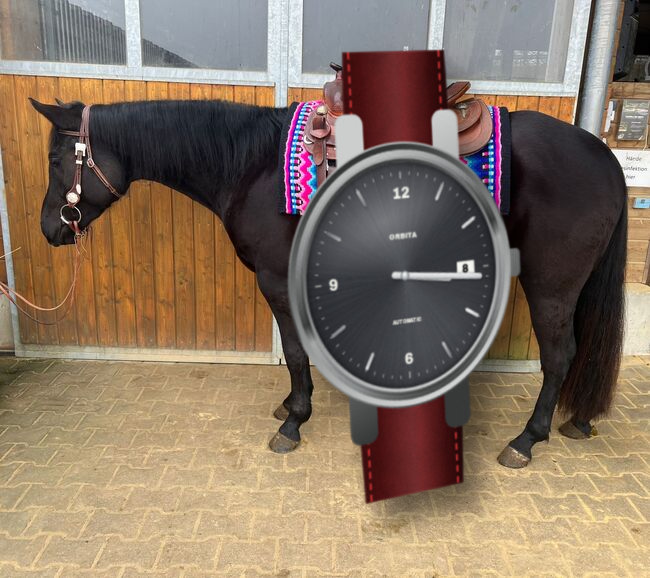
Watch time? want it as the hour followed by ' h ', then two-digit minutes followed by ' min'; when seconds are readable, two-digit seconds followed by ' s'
3 h 16 min
